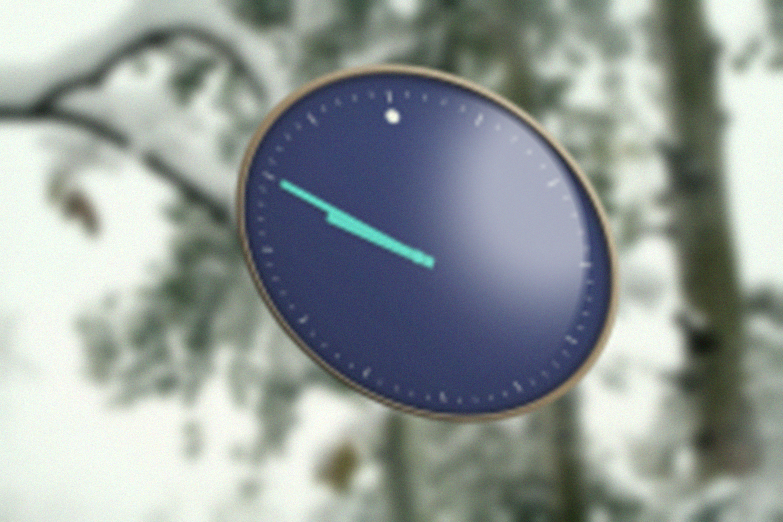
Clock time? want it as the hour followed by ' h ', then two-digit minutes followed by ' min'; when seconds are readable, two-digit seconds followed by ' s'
9 h 50 min
